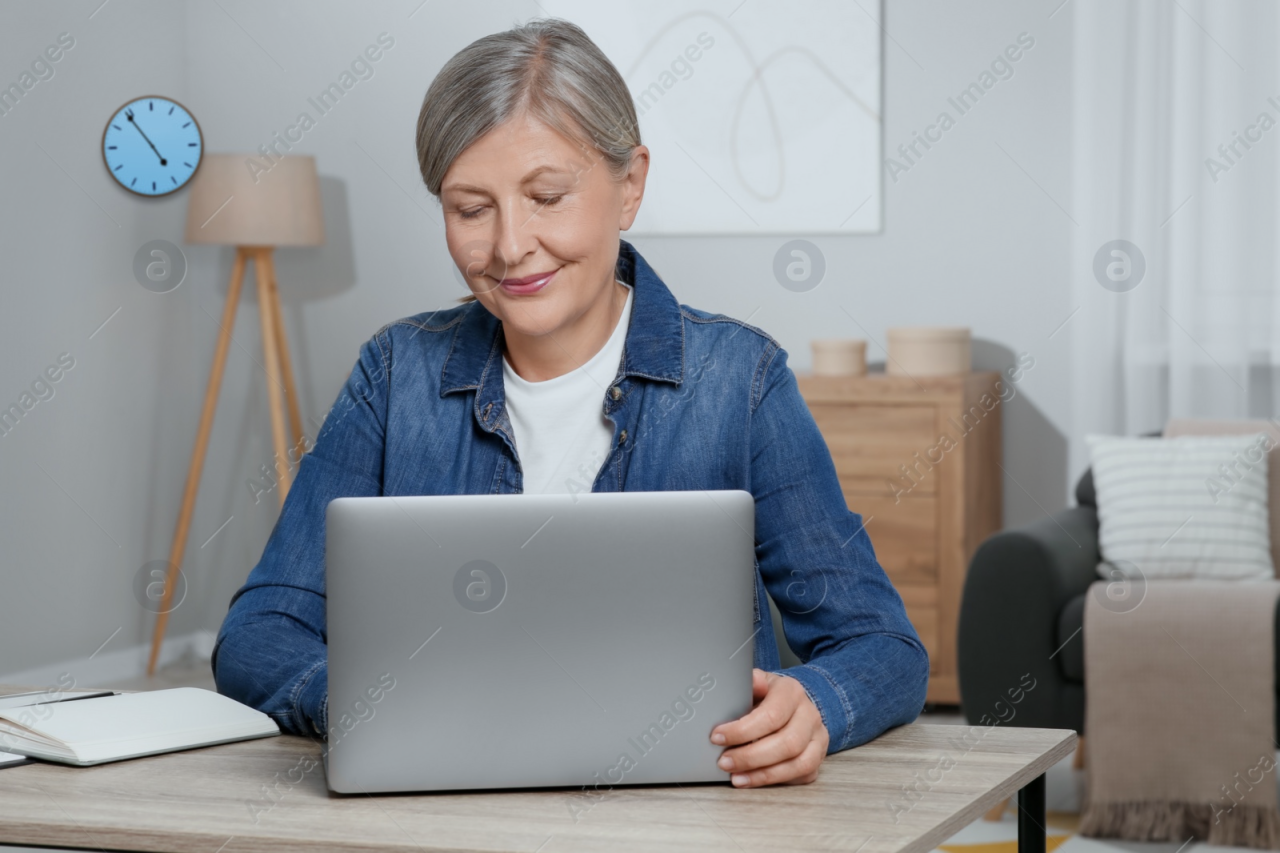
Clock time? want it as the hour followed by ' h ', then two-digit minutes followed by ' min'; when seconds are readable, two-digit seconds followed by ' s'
4 h 54 min
